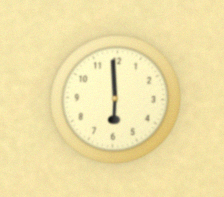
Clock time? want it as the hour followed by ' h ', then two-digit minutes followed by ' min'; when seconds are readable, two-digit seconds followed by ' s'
5 h 59 min
